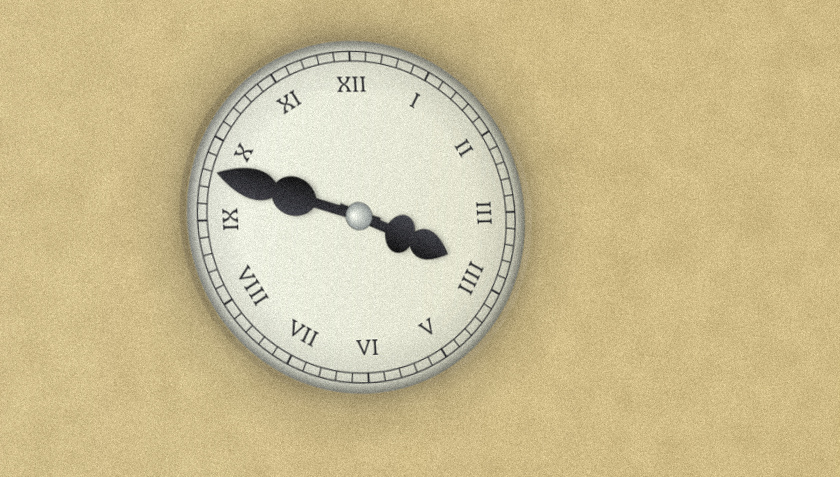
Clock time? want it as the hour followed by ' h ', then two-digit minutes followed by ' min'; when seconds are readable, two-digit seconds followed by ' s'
3 h 48 min
